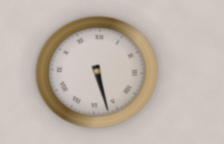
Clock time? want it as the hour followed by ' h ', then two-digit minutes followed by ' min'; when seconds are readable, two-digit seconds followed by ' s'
5 h 27 min
